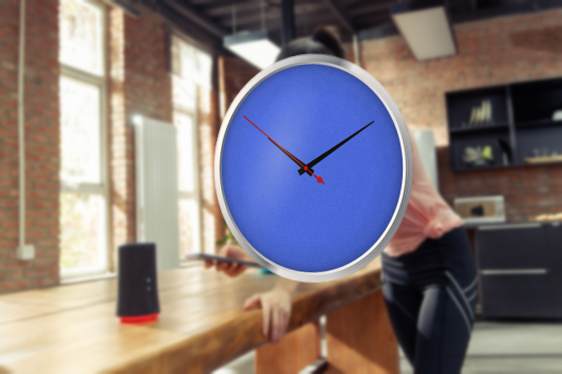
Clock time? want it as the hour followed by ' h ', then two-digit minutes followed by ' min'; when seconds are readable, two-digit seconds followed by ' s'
10 h 09 min 51 s
